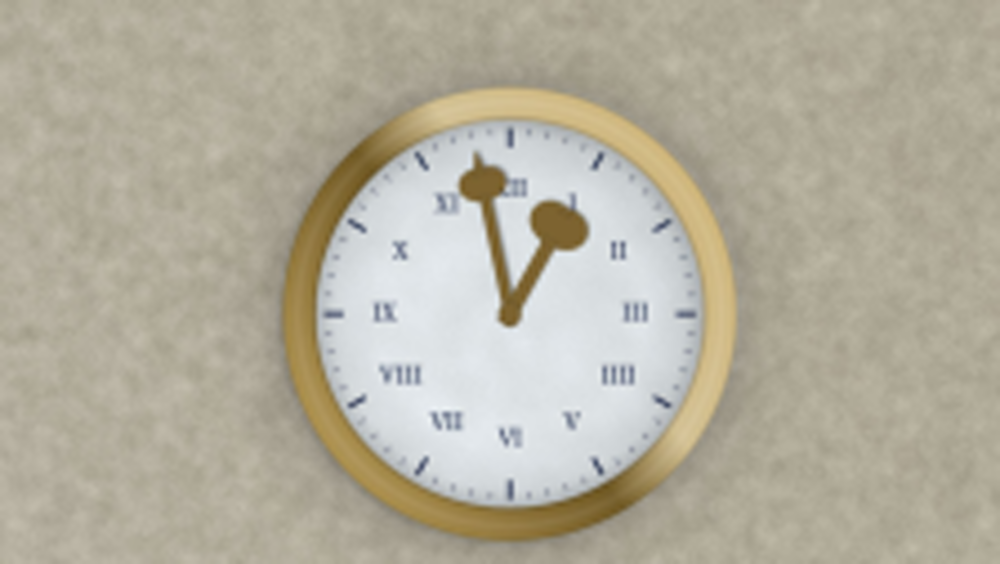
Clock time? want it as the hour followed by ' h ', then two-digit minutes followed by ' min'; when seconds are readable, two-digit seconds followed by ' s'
12 h 58 min
